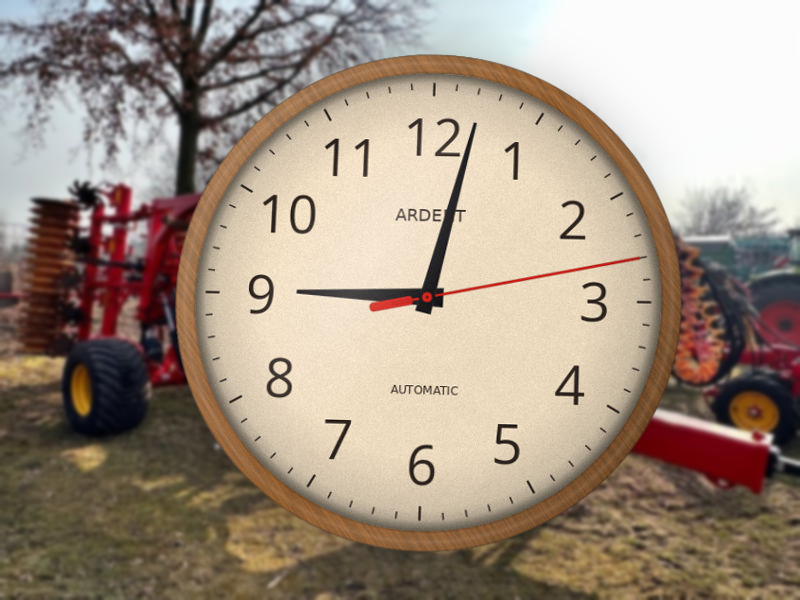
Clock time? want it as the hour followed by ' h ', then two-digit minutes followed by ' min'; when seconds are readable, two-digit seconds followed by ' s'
9 h 02 min 13 s
